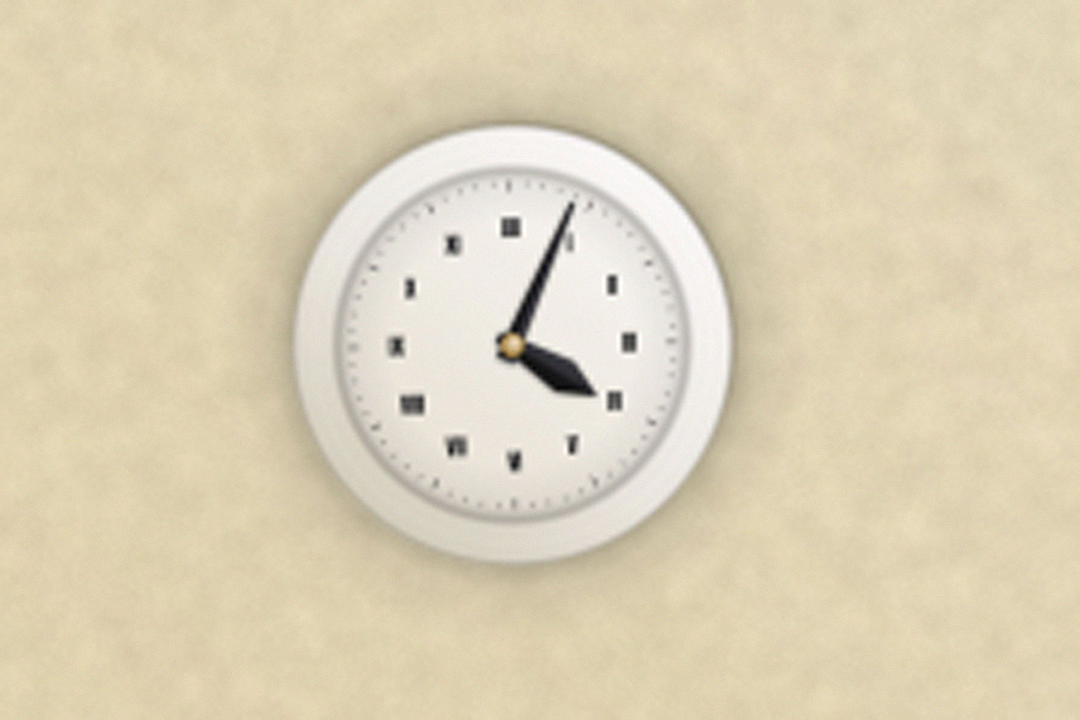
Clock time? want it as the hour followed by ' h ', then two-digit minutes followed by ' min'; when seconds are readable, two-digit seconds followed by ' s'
4 h 04 min
